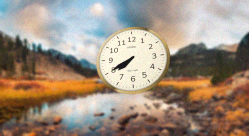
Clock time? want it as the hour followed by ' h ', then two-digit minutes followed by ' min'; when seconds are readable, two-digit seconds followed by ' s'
7 h 40 min
